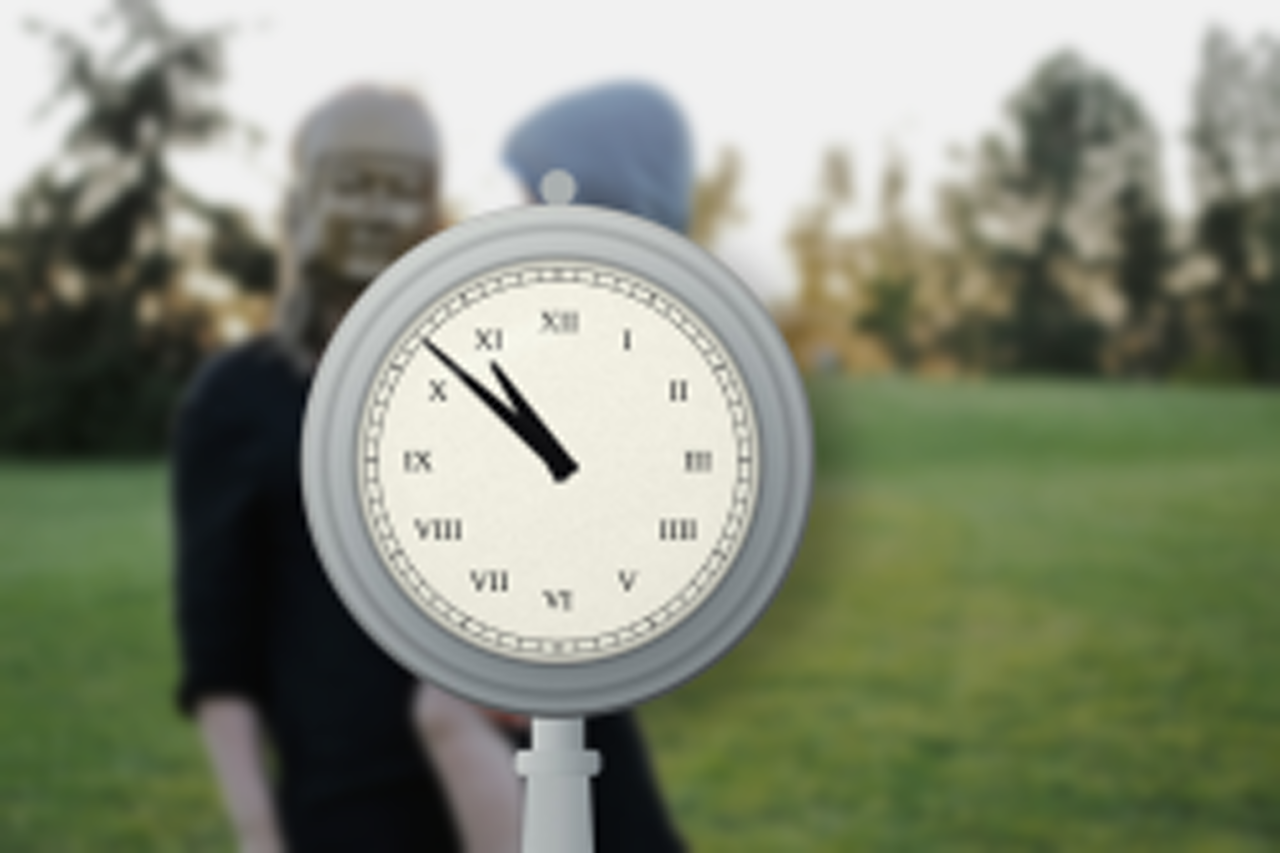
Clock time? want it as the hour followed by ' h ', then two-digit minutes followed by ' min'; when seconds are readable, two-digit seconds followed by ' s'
10 h 52 min
